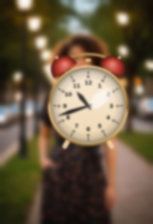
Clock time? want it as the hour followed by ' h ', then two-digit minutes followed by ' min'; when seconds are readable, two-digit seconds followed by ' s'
10 h 42 min
